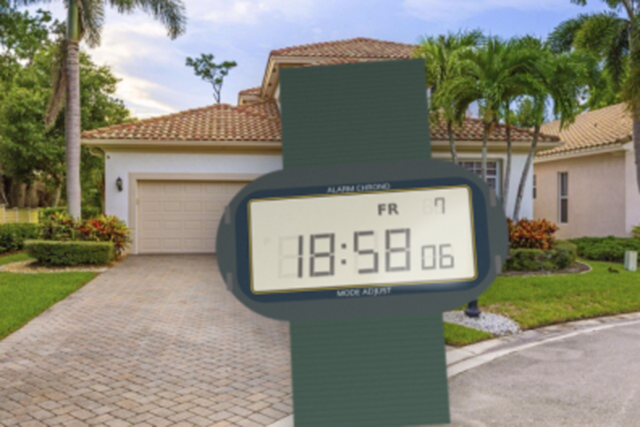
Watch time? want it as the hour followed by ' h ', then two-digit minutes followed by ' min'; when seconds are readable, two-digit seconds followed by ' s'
18 h 58 min 06 s
